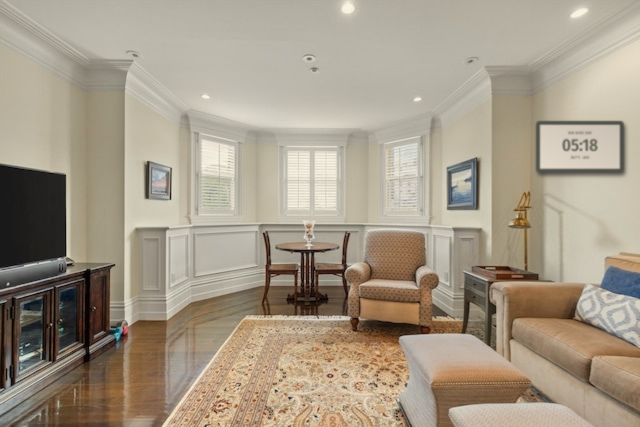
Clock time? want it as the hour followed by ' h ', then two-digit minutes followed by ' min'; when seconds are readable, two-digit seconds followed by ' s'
5 h 18 min
